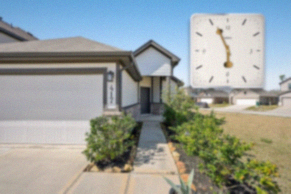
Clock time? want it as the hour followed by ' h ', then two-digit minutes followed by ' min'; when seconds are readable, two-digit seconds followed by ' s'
5 h 56 min
